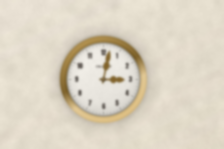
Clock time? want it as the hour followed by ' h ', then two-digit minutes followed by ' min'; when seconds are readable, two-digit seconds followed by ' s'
3 h 02 min
